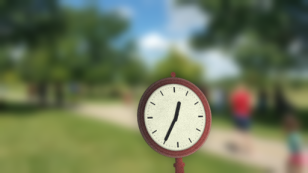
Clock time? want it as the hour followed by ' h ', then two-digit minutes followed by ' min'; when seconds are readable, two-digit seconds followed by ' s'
12 h 35 min
